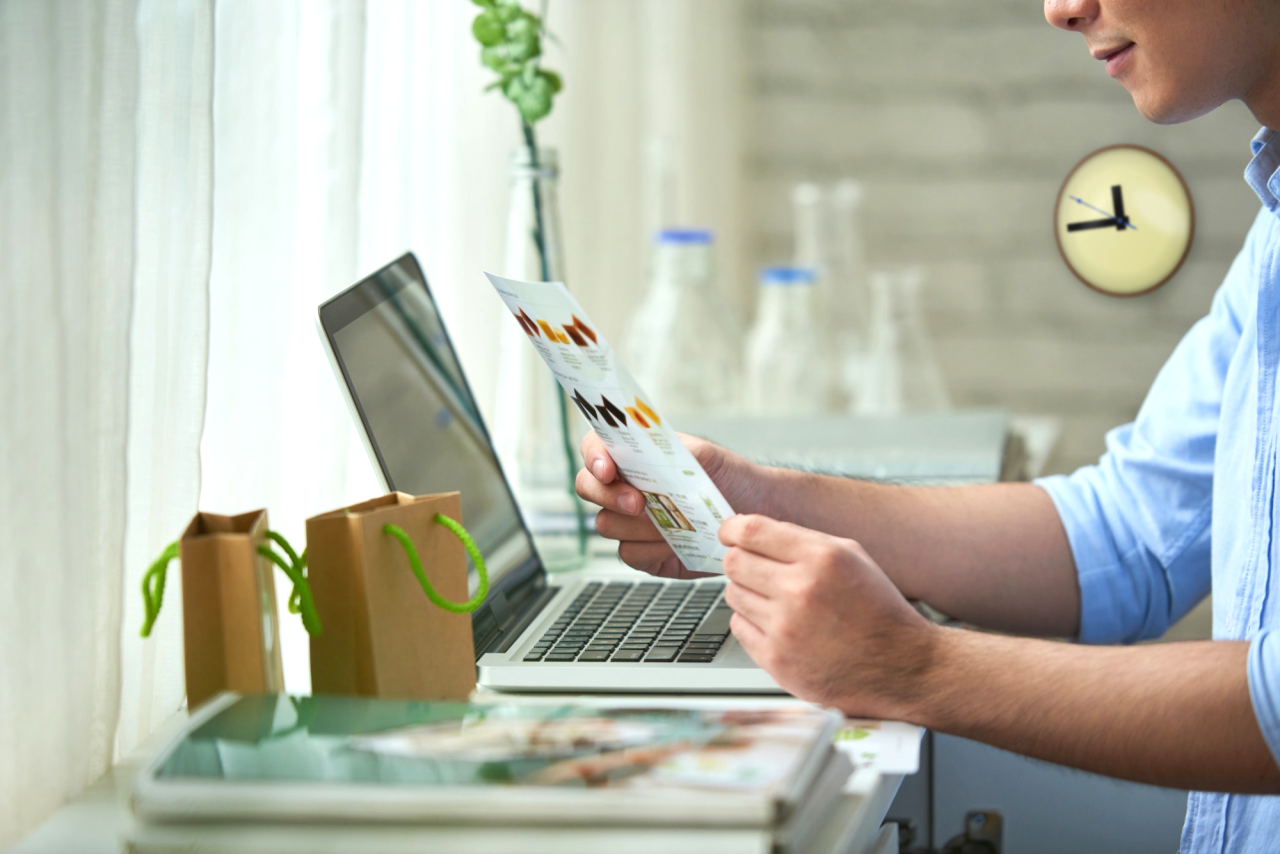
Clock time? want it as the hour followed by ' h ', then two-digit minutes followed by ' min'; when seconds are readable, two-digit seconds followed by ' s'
11 h 43 min 49 s
